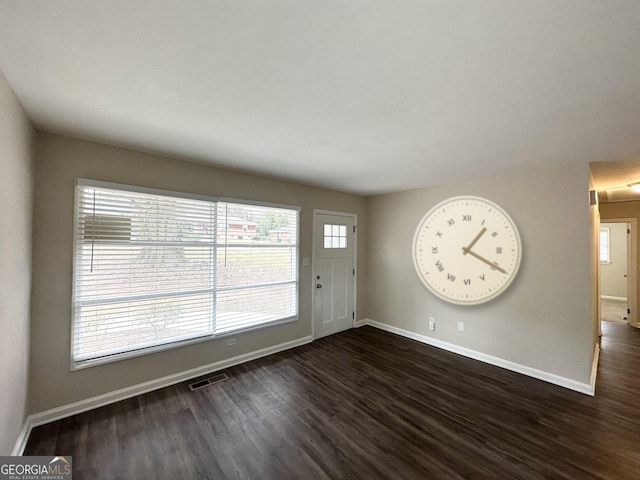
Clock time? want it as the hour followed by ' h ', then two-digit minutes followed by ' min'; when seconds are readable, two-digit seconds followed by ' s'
1 h 20 min
